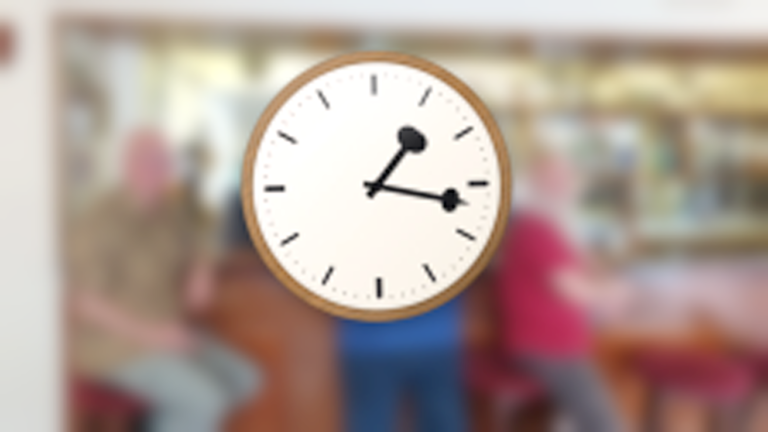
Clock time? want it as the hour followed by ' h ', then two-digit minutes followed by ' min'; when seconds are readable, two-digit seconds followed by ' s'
1 h 17 min
